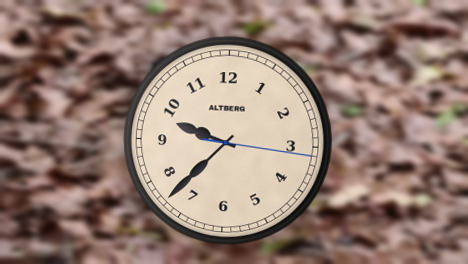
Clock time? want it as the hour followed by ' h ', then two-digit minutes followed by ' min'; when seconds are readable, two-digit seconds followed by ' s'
9 h 37 min 16 s
